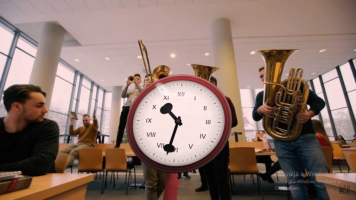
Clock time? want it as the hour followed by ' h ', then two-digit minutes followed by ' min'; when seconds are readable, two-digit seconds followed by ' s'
10 h 32 min
